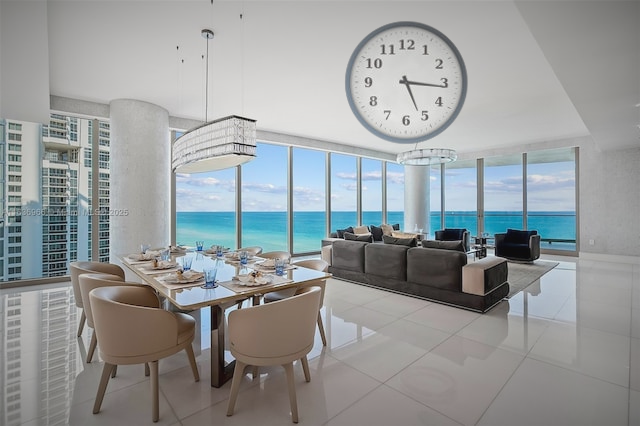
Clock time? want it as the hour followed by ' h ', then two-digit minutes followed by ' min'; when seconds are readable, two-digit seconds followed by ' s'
5 h 16 min
